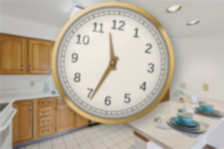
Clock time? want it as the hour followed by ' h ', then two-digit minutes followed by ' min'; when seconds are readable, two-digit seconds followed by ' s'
11 h 34 min
